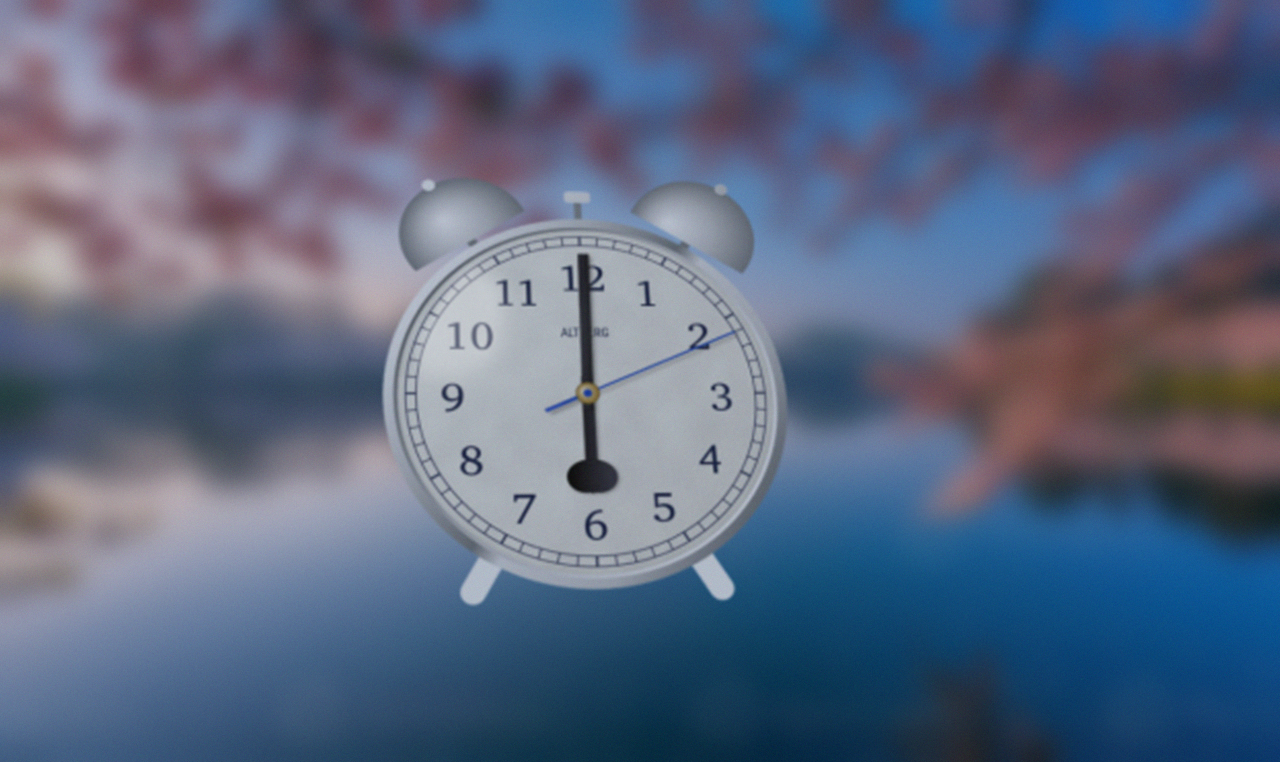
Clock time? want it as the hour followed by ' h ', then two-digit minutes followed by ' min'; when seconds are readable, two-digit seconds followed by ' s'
6 h 00 min 11 s
